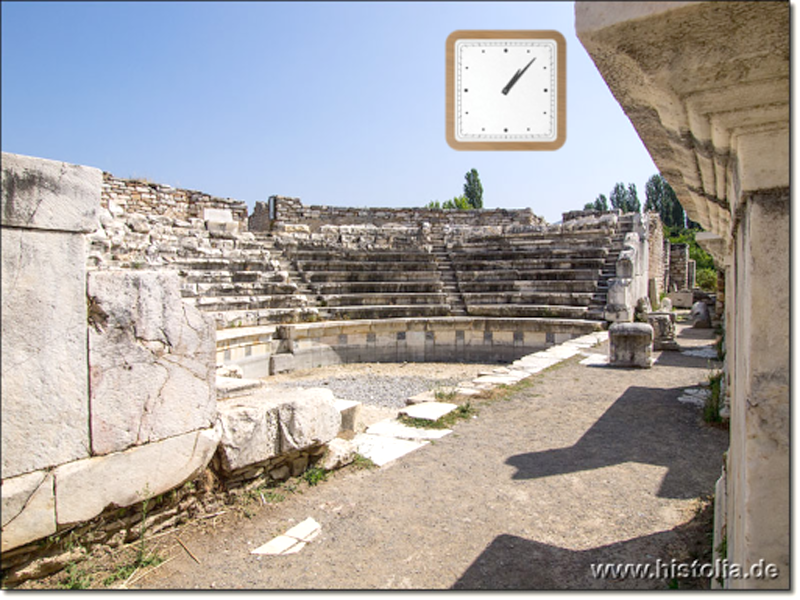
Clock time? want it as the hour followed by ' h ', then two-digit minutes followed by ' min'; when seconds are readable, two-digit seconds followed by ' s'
1 h 07 min
